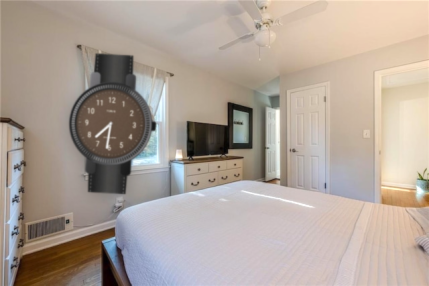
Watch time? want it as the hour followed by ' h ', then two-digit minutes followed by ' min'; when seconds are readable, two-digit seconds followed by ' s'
7 h 31 min
